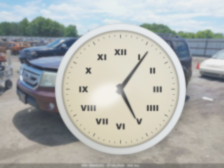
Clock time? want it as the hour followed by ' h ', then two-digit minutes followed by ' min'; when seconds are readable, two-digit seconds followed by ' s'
5 h 06 min
